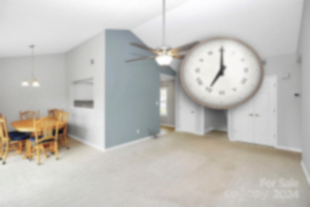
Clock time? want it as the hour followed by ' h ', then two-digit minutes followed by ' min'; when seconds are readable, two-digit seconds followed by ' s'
7 h 00 min
